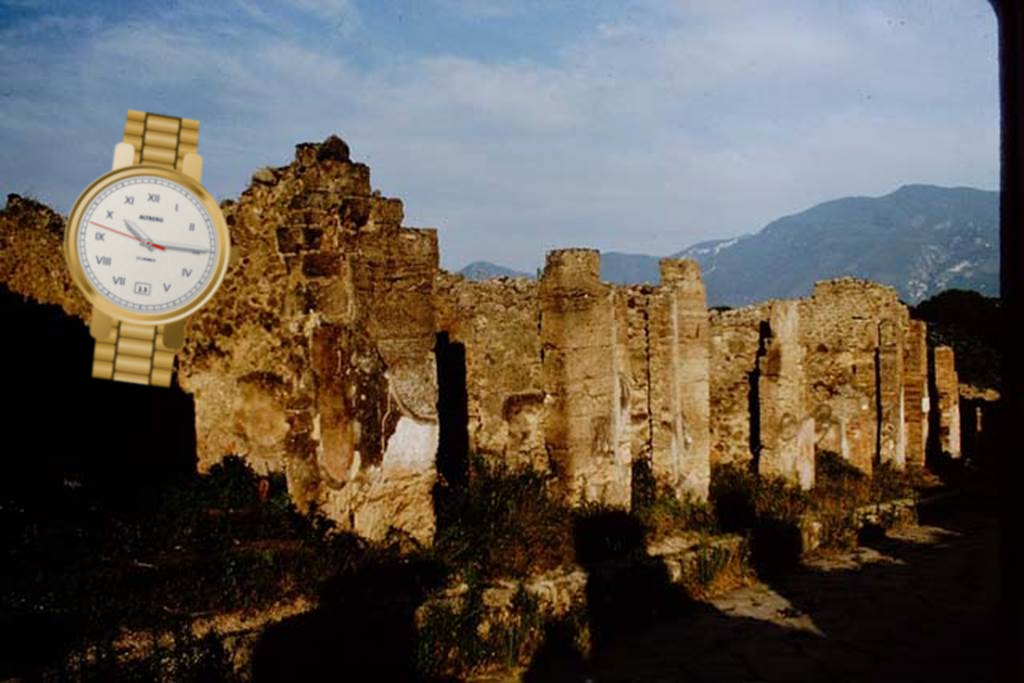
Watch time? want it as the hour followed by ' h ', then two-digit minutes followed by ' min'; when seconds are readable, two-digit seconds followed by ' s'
10 h 14 min 47 s
